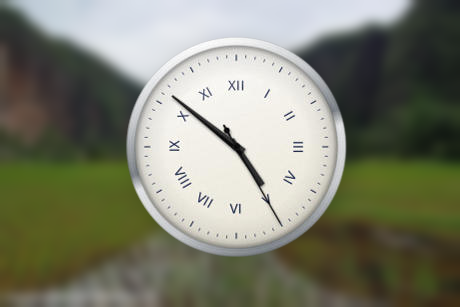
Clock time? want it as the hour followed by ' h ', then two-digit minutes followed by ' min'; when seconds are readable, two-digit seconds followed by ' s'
4 h 51 min 25 s
